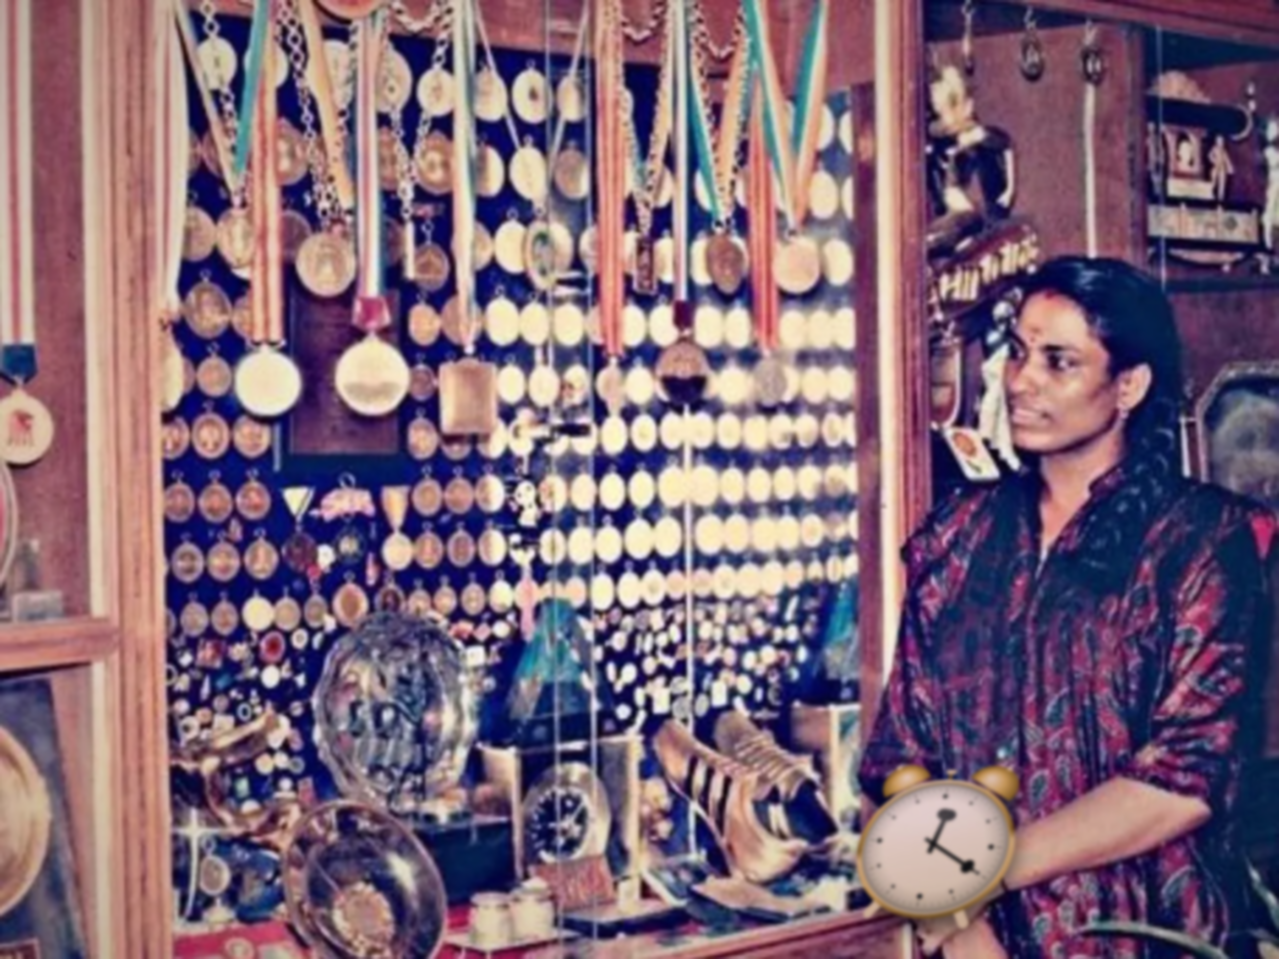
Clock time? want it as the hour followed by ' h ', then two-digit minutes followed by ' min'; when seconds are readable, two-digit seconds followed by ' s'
12 h 20 min
